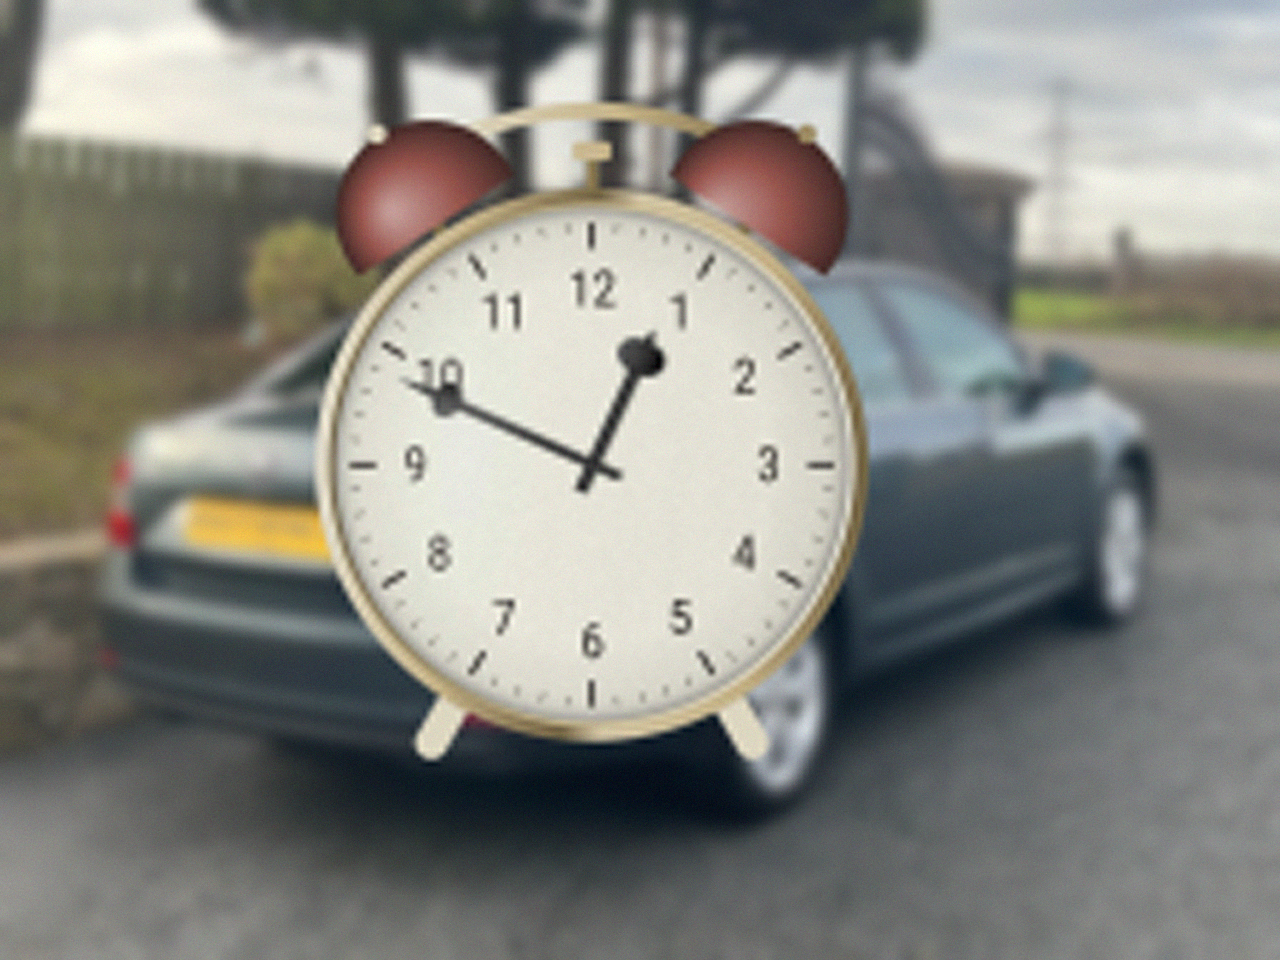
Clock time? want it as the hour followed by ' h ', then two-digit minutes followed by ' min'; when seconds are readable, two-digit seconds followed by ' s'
12 h 49 min
